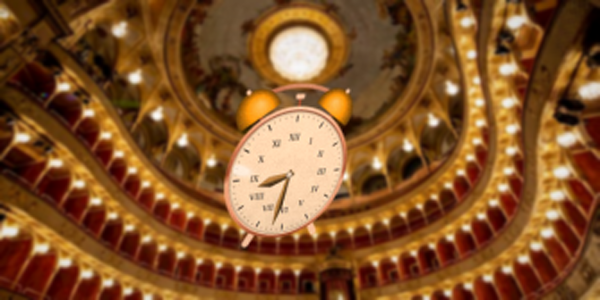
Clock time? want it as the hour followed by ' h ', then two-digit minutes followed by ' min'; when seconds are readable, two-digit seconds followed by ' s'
8 h 32 min
